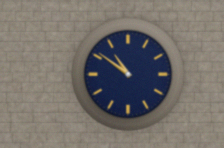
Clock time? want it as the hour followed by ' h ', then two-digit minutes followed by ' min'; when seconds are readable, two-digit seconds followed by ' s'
10 h 51 min
